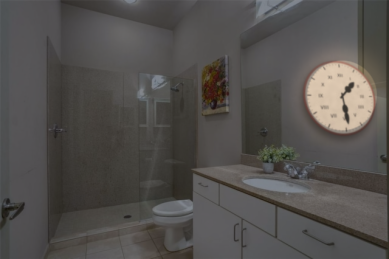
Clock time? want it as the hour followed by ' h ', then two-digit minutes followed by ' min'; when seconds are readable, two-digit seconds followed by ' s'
1 h 29 min
